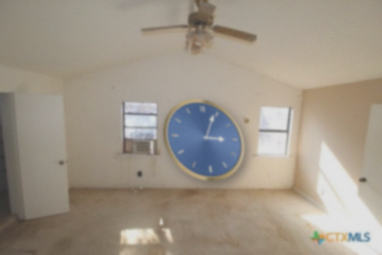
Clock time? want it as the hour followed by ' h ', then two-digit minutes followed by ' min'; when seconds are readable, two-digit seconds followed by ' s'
3 h 04 min
